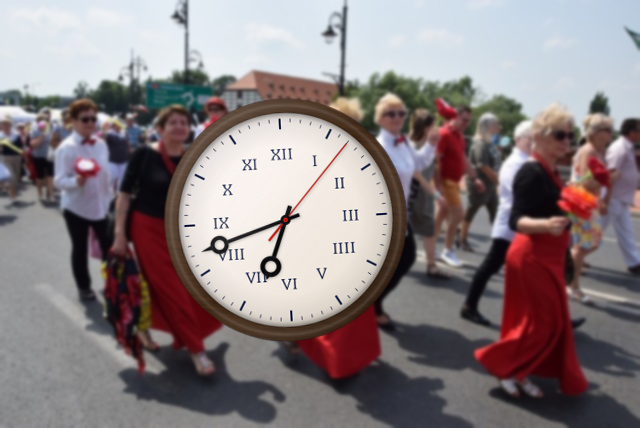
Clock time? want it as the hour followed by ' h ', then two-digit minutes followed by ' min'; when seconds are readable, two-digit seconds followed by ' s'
6 h 42 min 07 s
